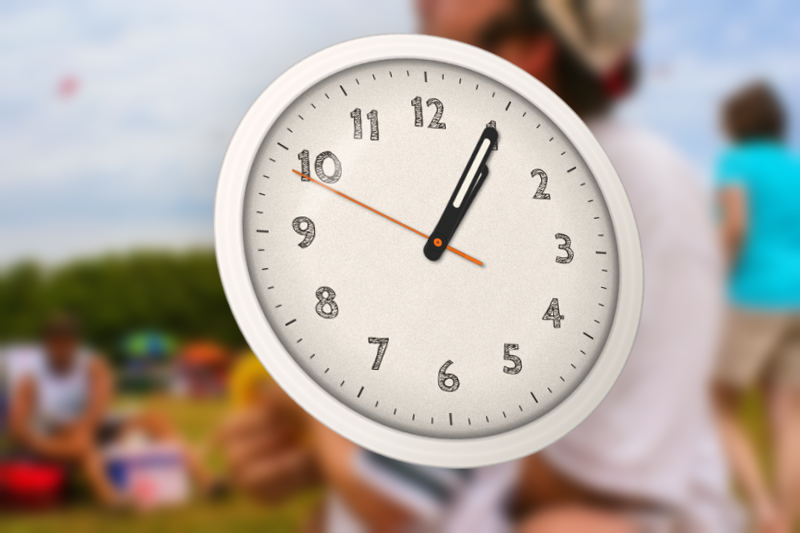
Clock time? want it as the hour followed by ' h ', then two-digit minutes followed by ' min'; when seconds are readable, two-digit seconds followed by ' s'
1 h 04 min 49 s
